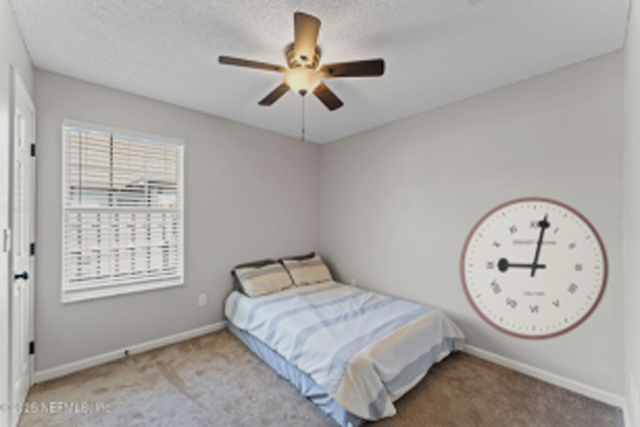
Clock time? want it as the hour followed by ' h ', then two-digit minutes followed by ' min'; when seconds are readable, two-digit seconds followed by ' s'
9 h 02 min
